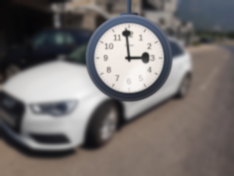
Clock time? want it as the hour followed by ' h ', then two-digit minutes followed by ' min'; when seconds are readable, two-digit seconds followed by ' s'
2 h 59 min
